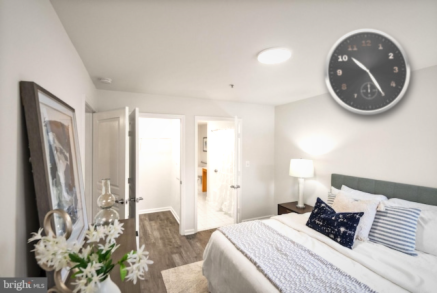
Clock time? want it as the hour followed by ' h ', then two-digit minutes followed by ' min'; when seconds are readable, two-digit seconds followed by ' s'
10 h 25 min
